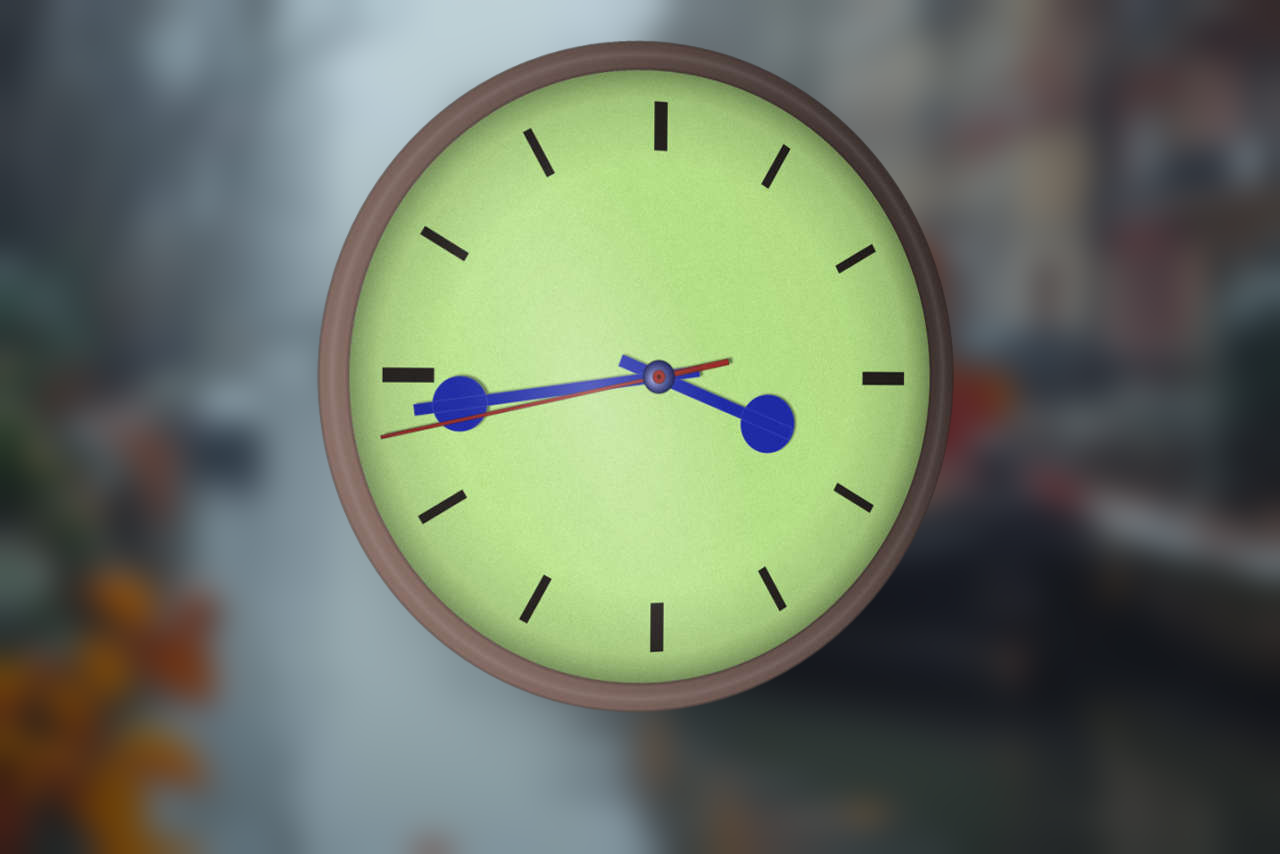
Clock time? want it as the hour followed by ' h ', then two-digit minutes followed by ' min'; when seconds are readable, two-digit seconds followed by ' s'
3 h 43 min 43 s
